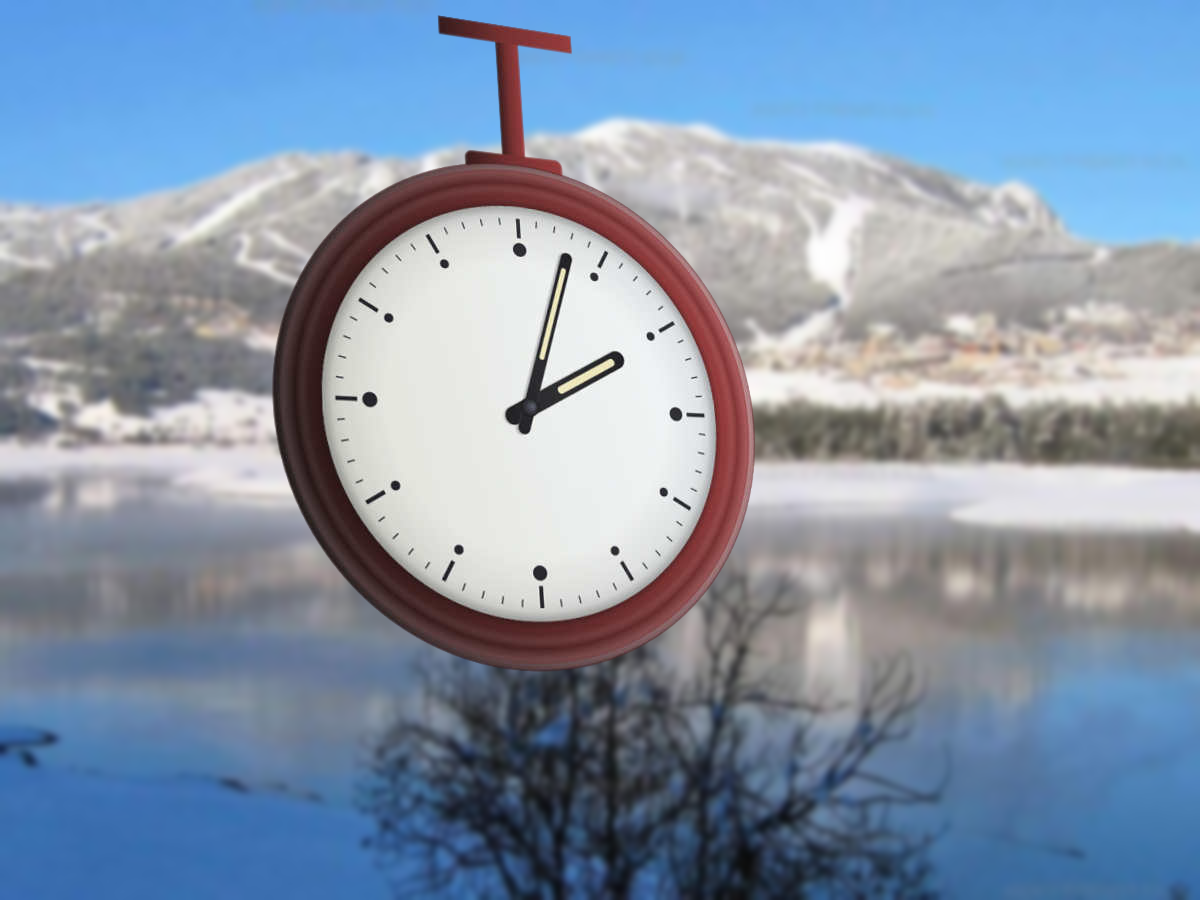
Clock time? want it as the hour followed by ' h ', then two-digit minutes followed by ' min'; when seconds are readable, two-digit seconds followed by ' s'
2 h 03 min
